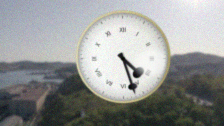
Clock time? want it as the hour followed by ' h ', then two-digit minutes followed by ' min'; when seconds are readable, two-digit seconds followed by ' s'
4 h 27 min
